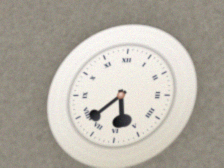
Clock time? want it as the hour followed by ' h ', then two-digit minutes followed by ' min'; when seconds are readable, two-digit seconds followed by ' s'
5 h 38 min
